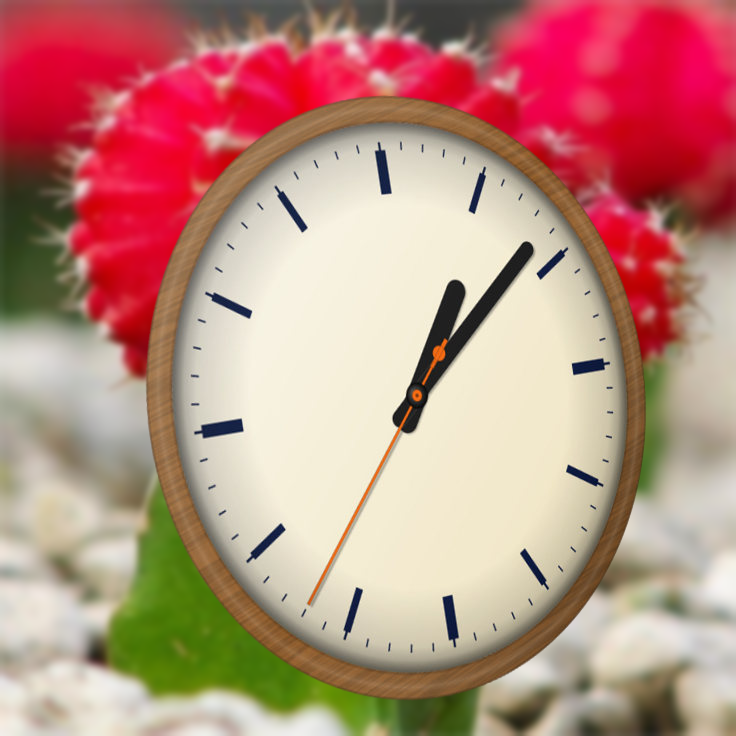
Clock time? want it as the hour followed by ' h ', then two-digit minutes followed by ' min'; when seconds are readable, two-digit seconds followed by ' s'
1 h 08 min 37 s
